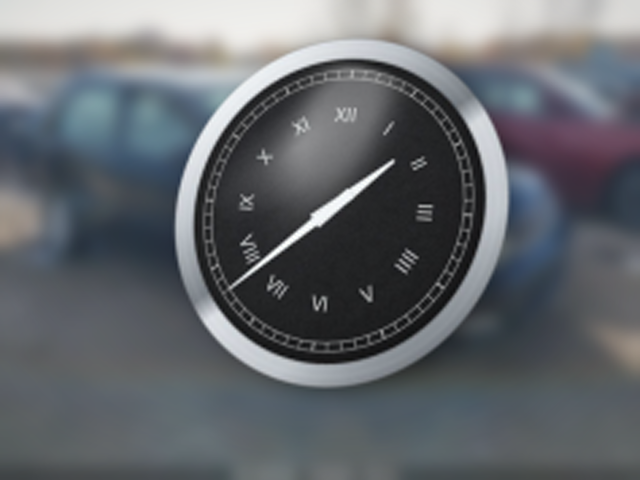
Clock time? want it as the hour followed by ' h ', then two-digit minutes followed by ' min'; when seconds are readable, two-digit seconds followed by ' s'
1 h 38 min
